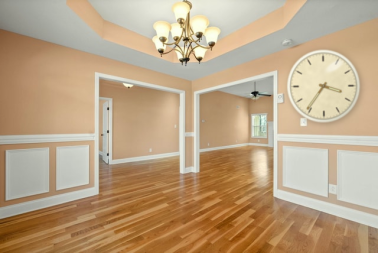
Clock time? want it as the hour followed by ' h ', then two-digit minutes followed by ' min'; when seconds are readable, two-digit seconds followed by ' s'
3 h 36 min
